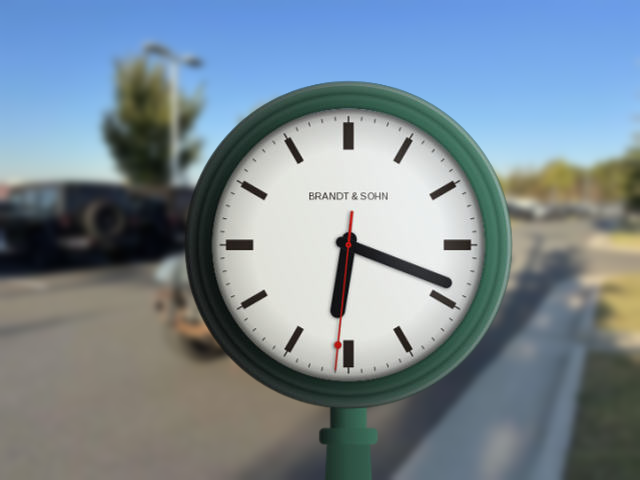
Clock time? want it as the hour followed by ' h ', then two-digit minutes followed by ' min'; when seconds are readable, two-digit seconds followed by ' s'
6 h 18 min 31 s
